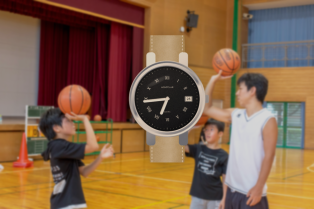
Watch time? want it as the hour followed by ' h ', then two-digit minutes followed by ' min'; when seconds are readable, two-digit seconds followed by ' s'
6 h 44 min
